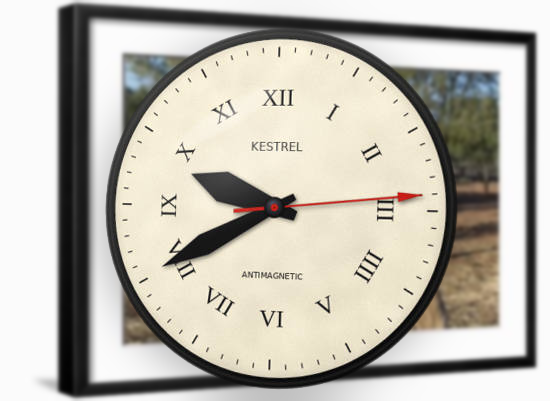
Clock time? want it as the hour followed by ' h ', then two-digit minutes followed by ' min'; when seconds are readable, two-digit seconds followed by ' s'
9 h 40 min 14 s
